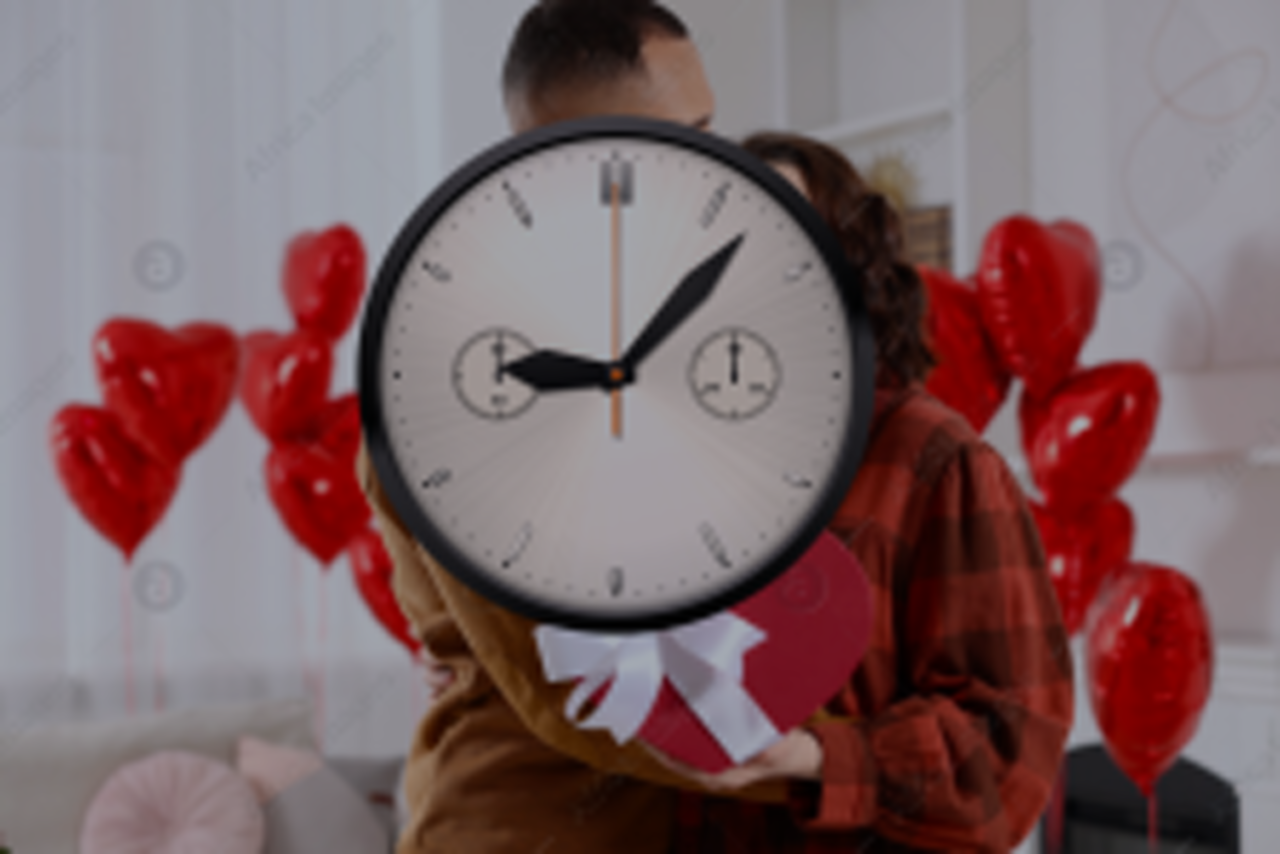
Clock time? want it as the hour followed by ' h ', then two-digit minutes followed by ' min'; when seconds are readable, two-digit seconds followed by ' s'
9 h 07 min
